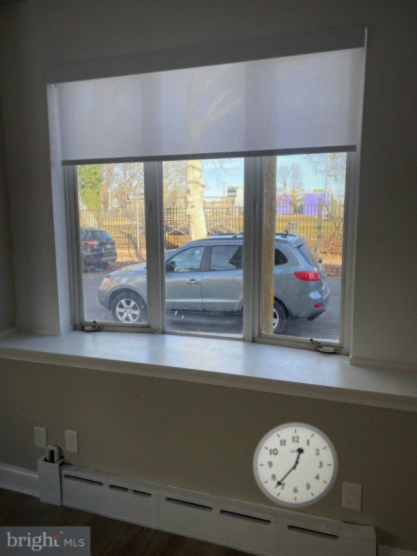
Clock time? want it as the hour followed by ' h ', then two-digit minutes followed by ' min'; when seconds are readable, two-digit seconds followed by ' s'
12 h 37 min
